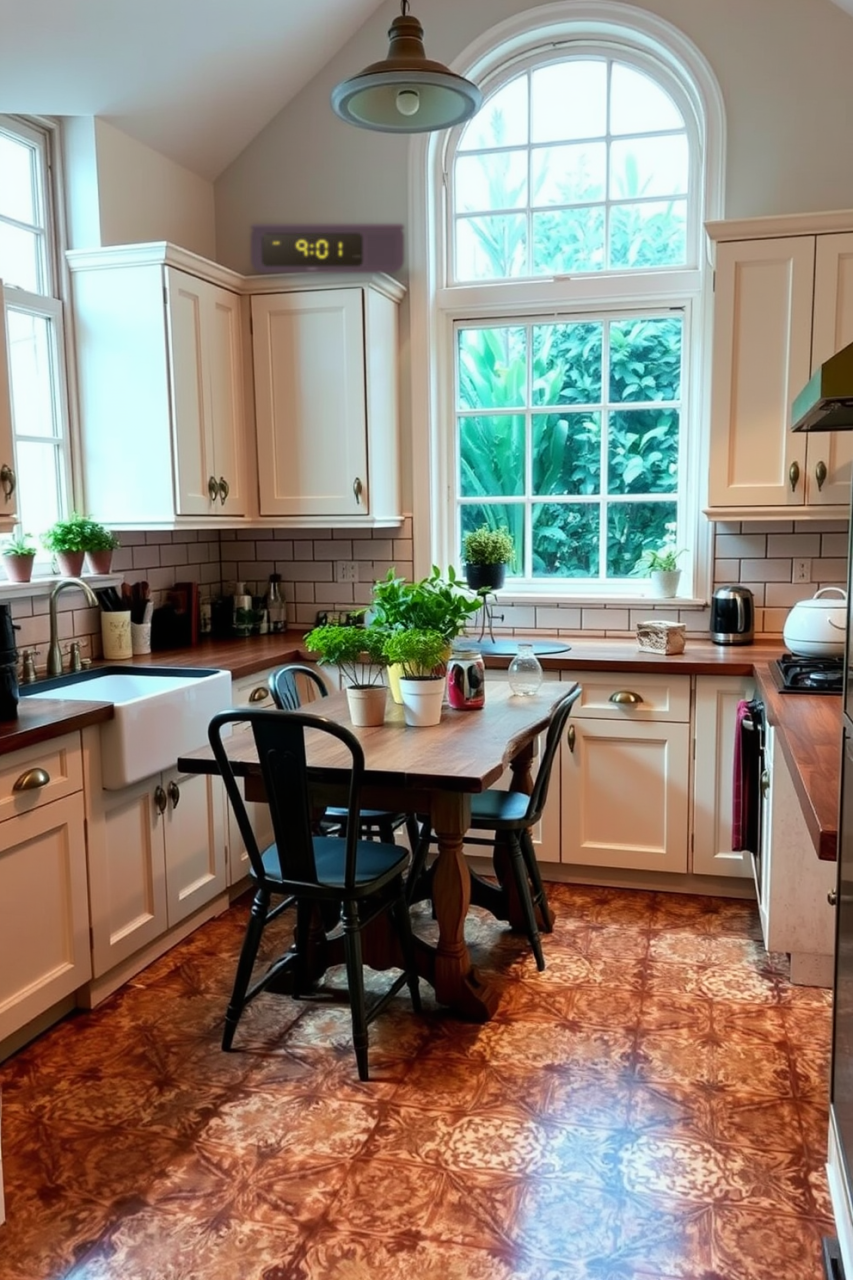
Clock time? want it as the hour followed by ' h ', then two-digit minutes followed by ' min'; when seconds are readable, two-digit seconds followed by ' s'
9 h 01 min
